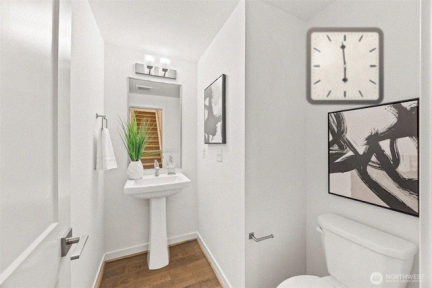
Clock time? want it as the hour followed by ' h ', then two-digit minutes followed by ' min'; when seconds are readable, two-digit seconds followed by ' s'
5 h 59 min
